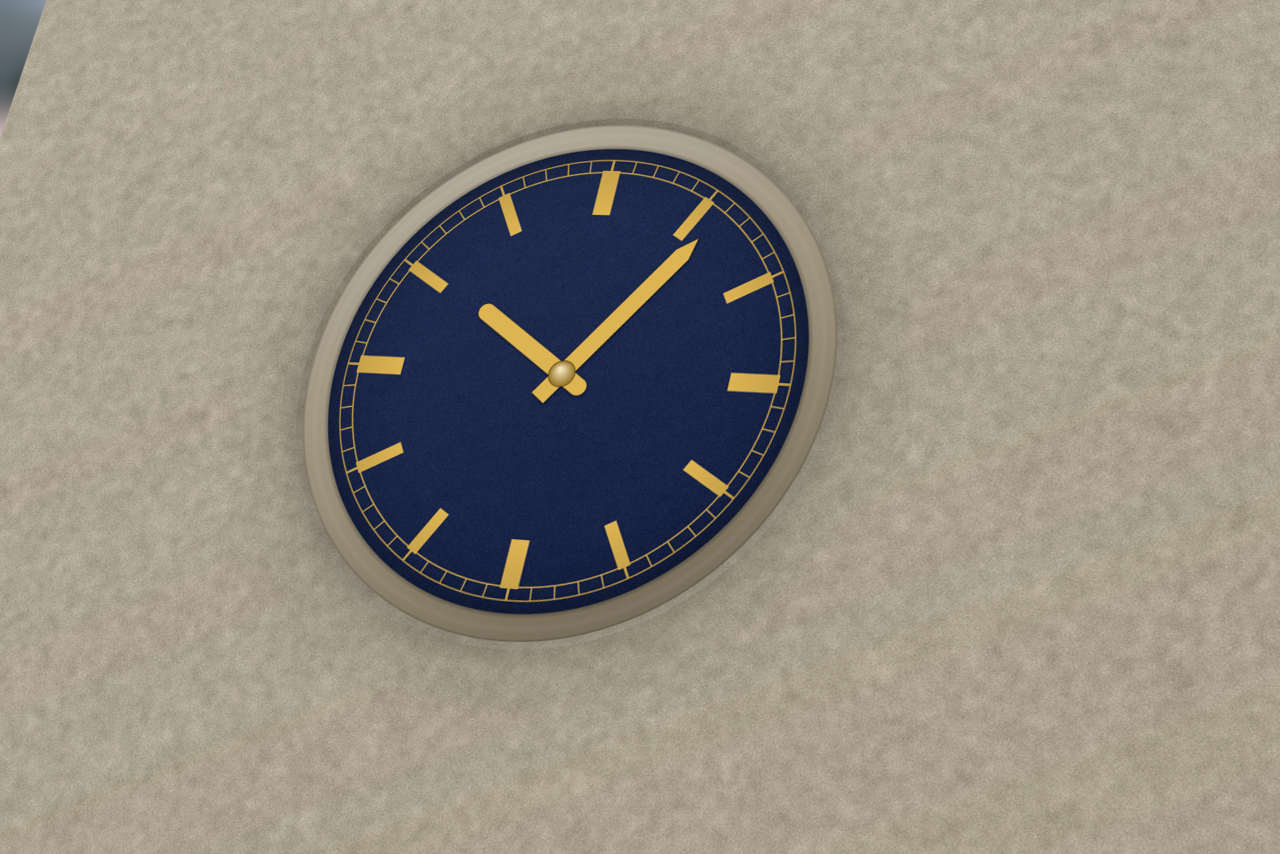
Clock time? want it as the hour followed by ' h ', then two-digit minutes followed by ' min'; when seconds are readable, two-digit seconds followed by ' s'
10 h 06 min
